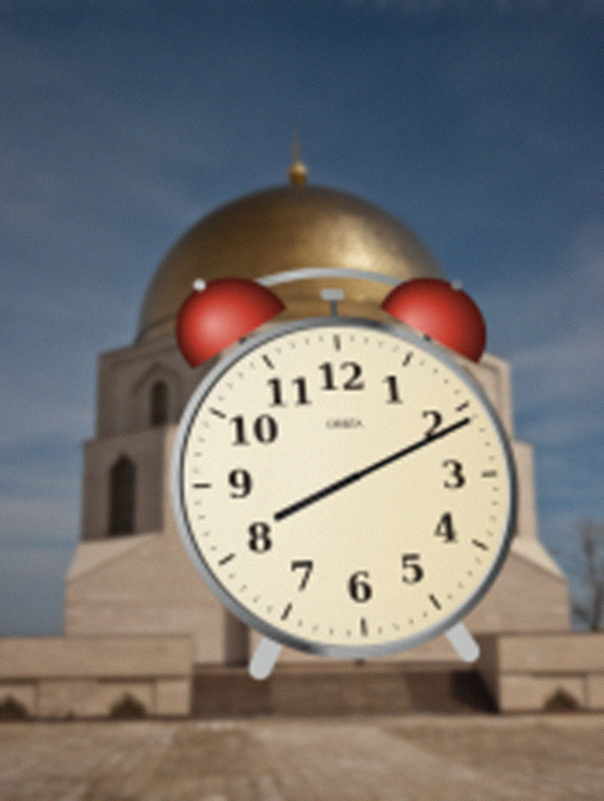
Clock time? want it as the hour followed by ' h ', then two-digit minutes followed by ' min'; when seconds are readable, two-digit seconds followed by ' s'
8 h 11 min
